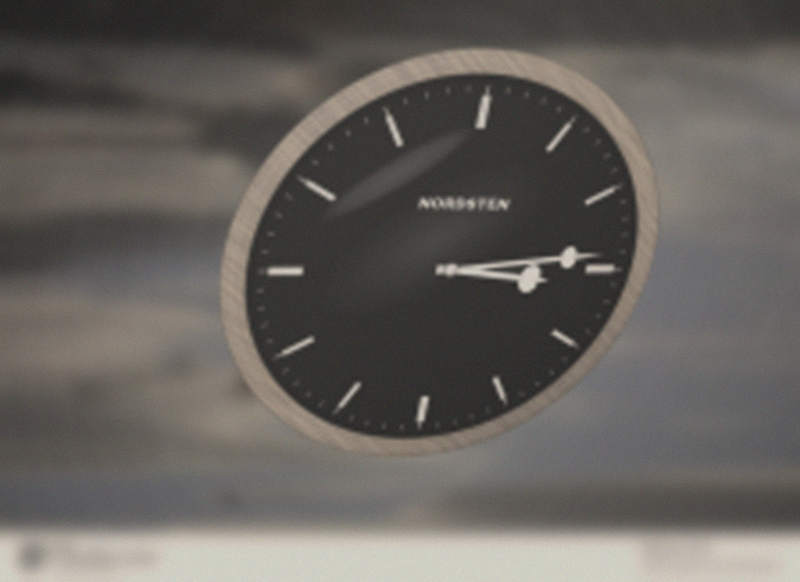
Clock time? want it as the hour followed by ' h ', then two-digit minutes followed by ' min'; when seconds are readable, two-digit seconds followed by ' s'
3 h 14 min
